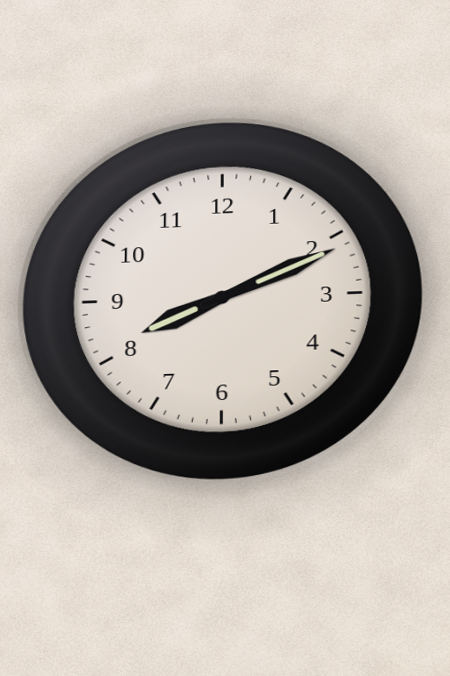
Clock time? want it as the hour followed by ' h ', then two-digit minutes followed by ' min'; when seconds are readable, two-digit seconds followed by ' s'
8 h 11 min
